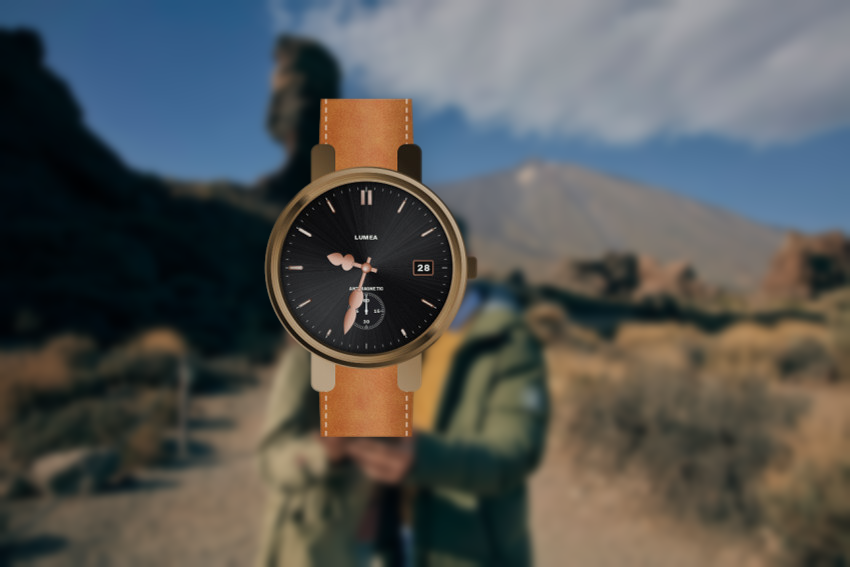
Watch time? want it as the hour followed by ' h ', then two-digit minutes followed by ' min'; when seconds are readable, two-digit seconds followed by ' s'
9 h 33 min
